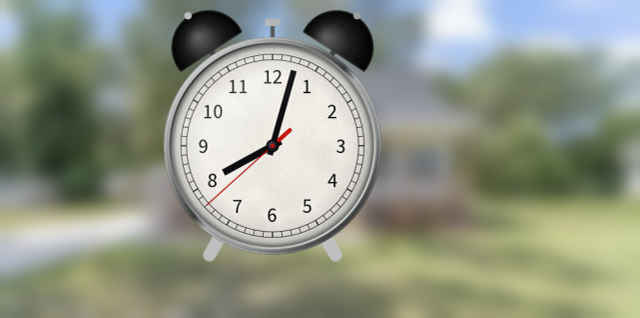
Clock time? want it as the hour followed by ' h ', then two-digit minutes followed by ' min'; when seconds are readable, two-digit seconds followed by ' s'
8 h 02 min 38 s
